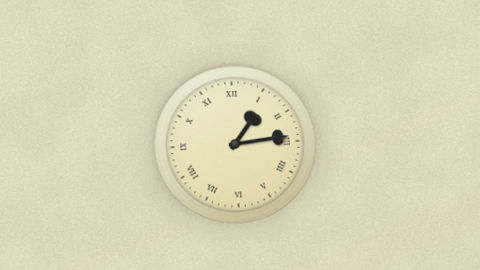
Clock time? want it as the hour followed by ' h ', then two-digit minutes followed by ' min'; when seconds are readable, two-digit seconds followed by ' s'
1 h 14 min
